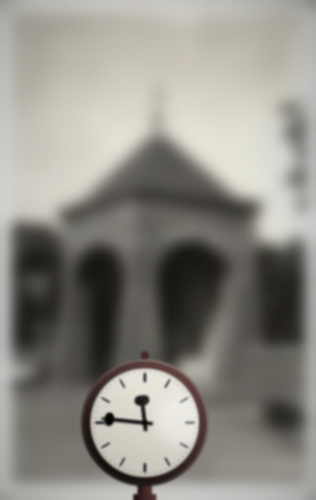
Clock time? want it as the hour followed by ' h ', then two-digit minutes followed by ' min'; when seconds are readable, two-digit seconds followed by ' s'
11 h 46 min
